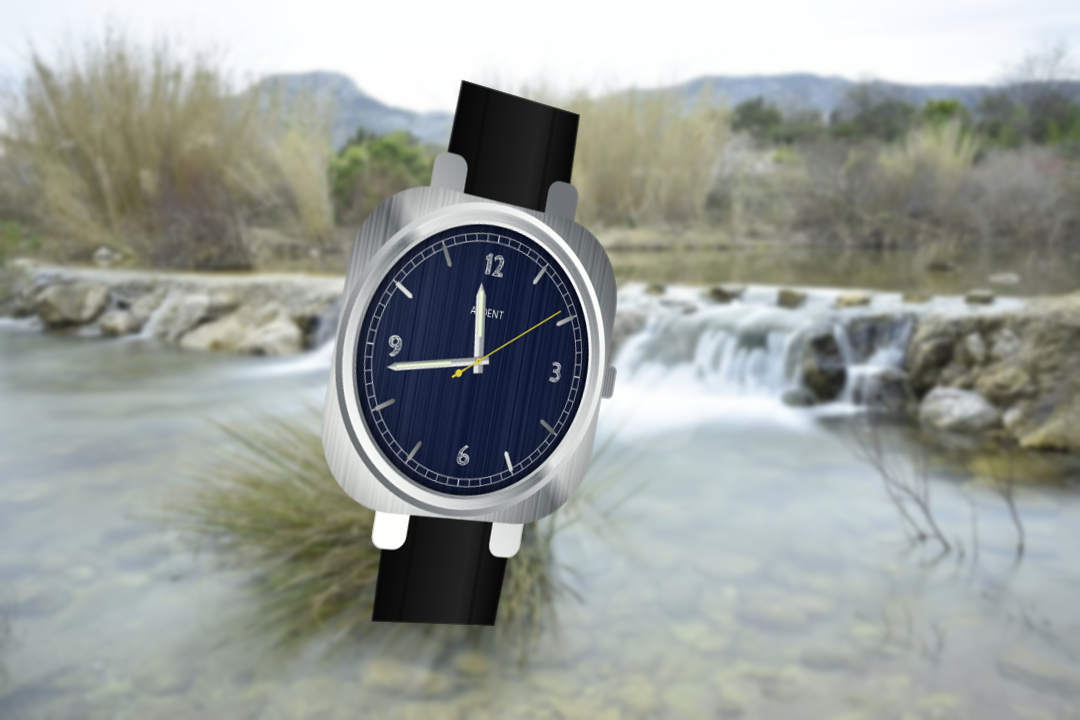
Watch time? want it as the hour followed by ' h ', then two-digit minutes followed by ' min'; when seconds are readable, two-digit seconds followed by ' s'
11 h 43 min 09 s
